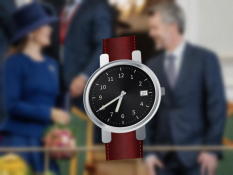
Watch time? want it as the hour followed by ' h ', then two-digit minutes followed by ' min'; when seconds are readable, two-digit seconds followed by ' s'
6 h 40 min
